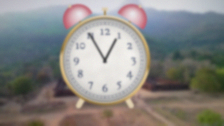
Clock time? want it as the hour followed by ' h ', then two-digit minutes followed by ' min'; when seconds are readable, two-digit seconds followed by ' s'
12 h 55 min
